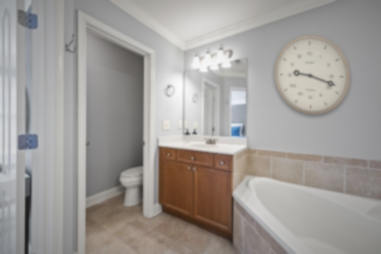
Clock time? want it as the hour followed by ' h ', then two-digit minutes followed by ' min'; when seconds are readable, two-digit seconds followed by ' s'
9 h 18 min
